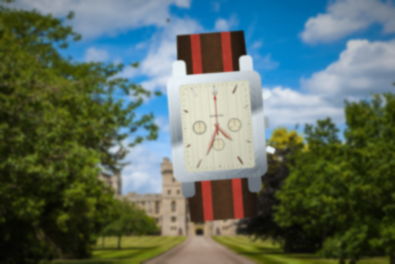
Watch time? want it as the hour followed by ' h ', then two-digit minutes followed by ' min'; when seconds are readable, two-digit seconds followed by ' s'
4 h 34 min
